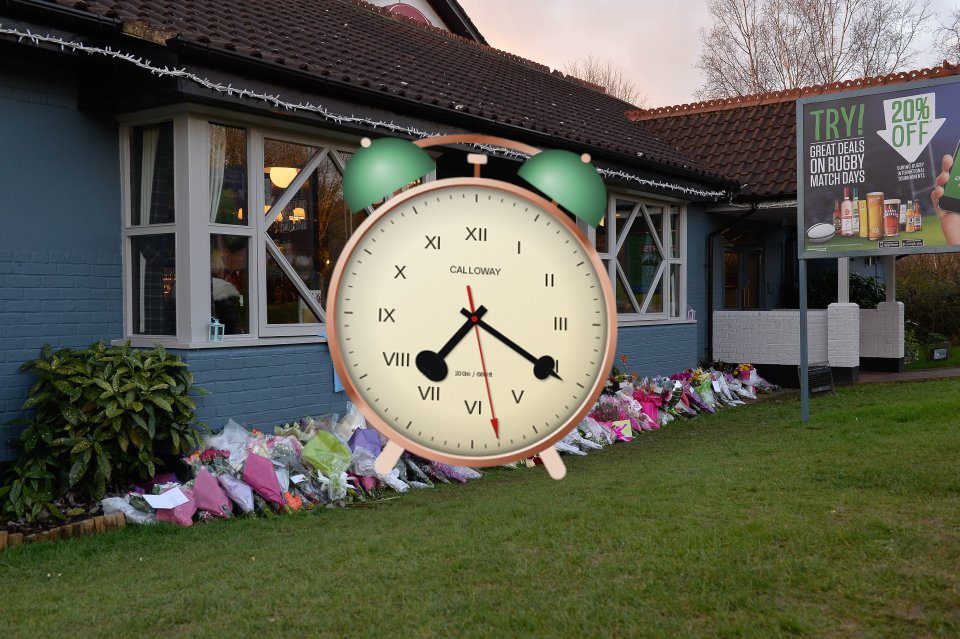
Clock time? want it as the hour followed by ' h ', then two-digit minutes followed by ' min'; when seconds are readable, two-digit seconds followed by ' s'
7 h 20 min 28 s
